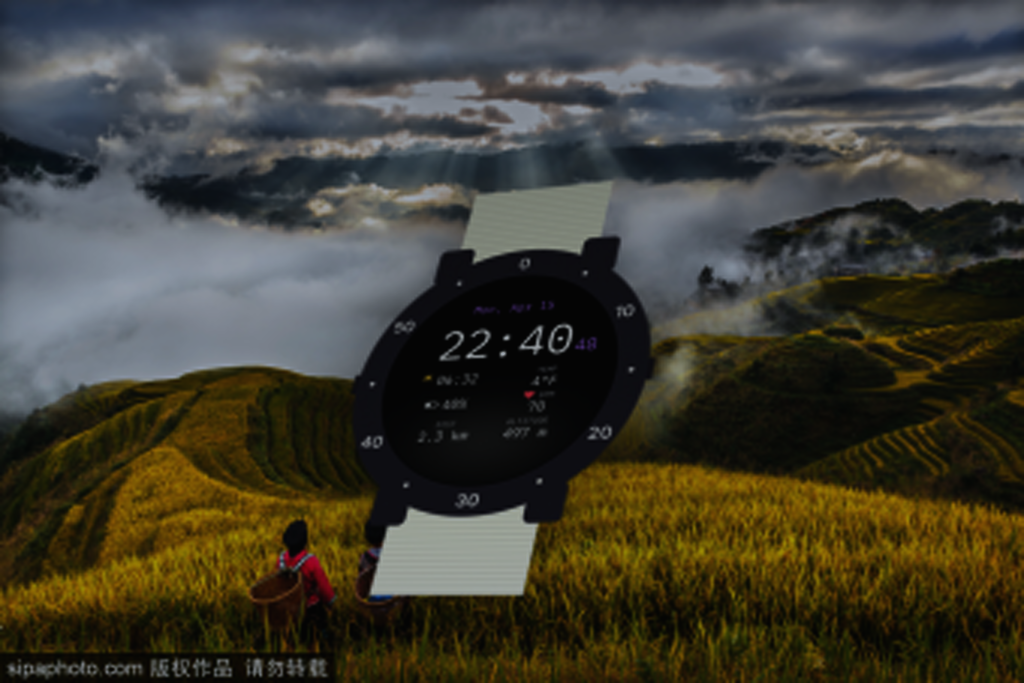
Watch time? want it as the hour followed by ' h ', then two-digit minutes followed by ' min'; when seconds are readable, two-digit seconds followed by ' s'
22 h 40 min
